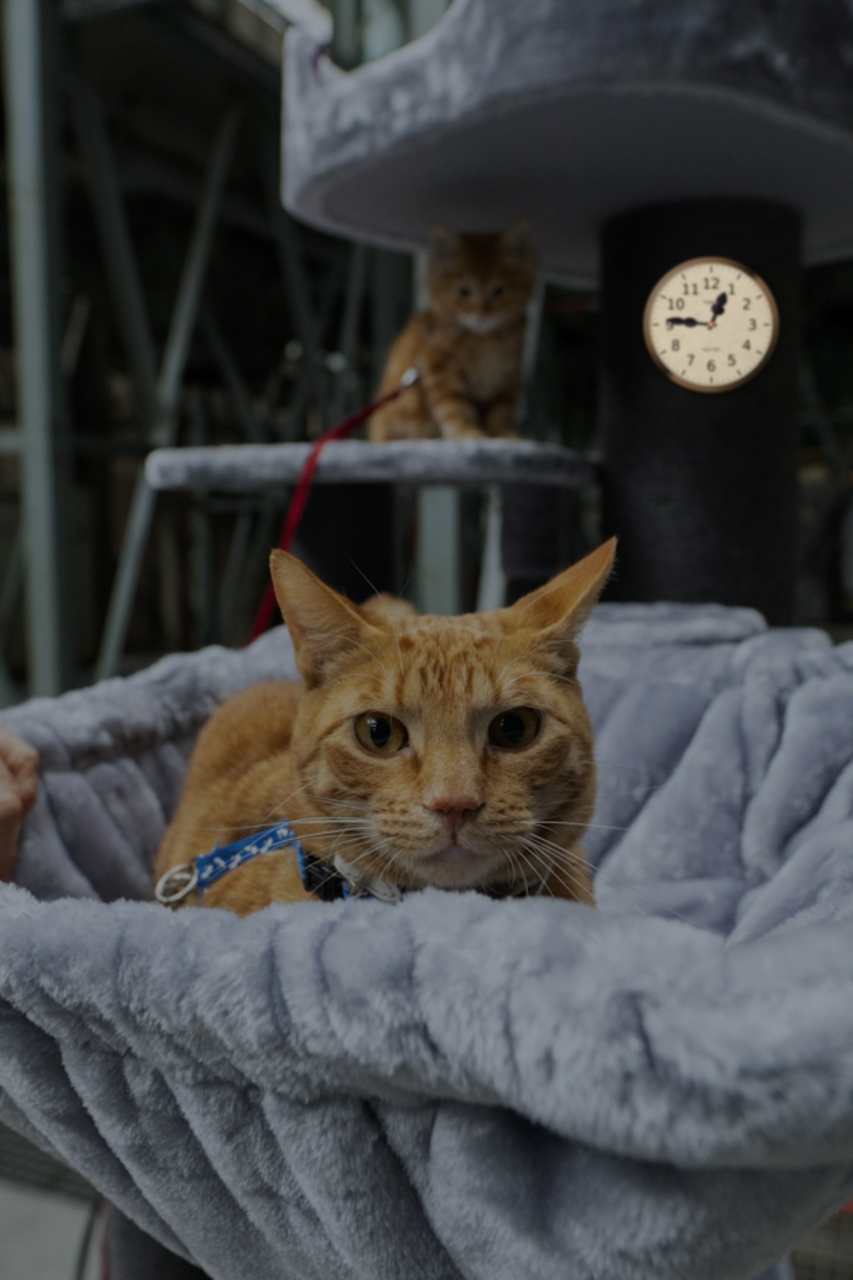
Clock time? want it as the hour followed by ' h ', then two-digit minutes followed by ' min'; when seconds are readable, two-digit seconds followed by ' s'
12 h 46 min
